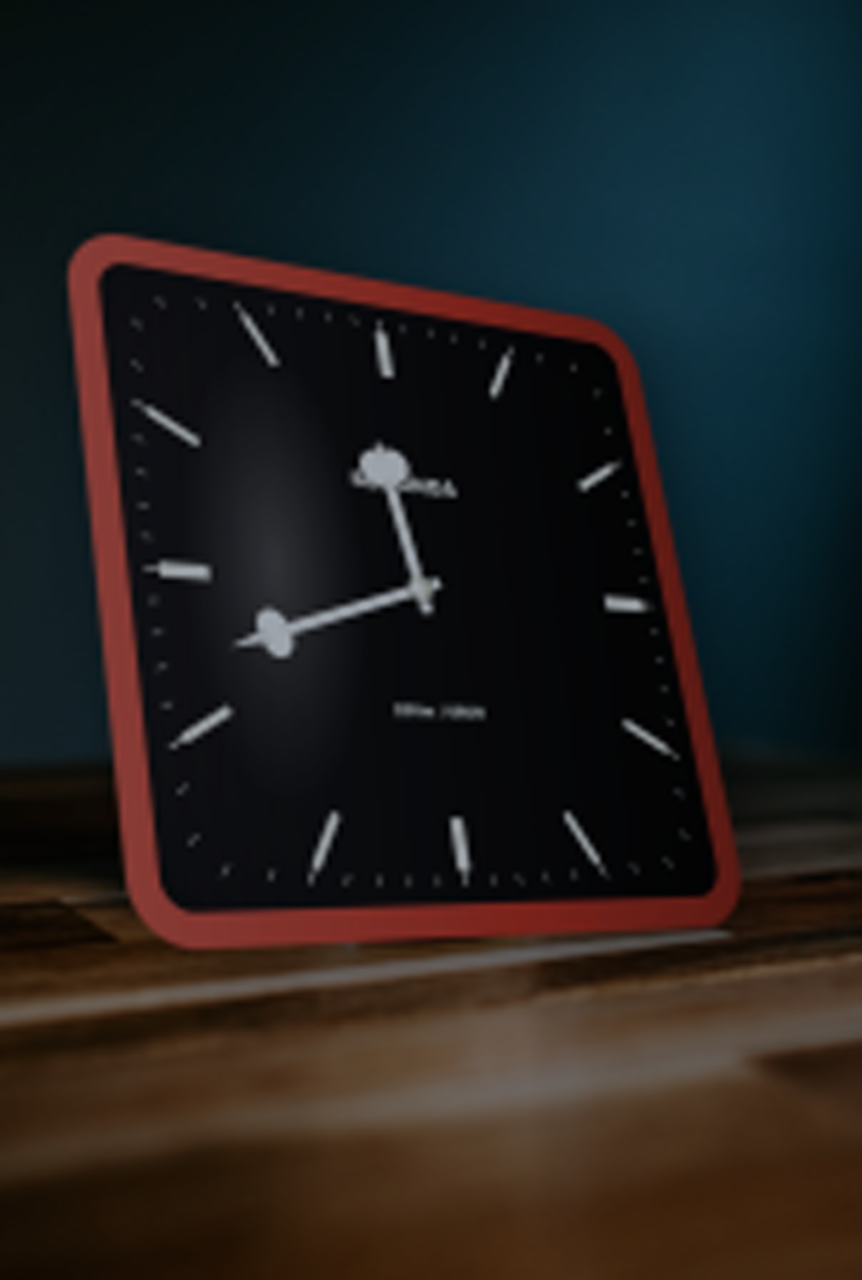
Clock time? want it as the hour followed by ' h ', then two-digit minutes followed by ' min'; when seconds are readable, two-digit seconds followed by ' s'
11 h 42 min
